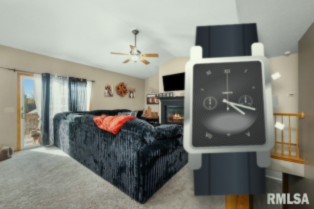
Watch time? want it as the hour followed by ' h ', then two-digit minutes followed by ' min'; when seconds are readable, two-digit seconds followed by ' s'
4 h 18 min
